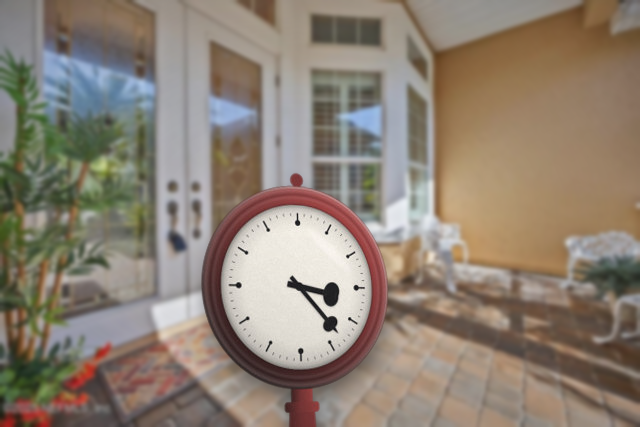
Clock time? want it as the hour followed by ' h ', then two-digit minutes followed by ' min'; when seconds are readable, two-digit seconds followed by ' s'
3 h 23 min
